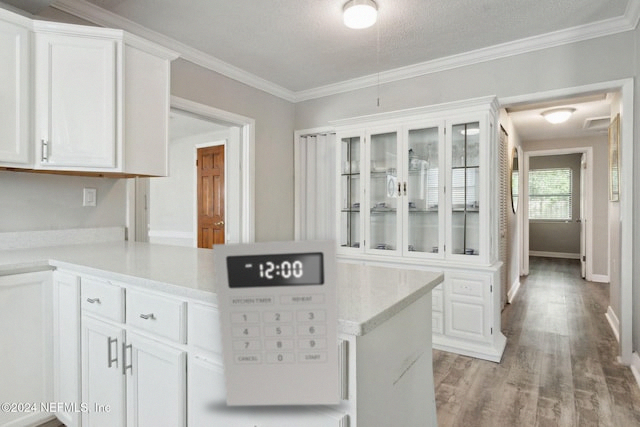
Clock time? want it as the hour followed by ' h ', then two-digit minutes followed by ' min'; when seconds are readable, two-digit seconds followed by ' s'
12 h 00 min
